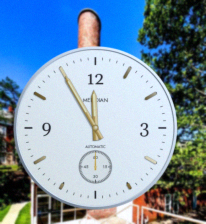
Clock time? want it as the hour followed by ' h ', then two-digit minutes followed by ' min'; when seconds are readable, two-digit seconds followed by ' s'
11 h 55 min
